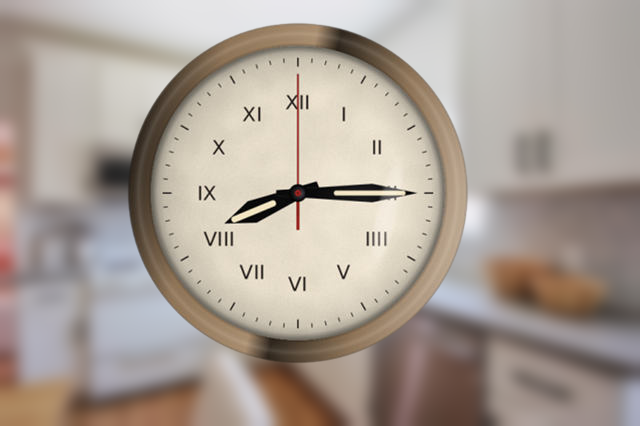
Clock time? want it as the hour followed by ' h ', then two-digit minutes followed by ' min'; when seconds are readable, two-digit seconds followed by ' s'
8 h 15 min 00 s
